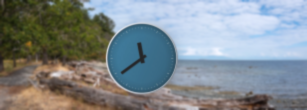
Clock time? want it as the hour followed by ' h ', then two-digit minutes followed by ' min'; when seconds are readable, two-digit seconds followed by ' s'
11 h 39 min
